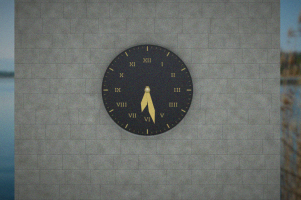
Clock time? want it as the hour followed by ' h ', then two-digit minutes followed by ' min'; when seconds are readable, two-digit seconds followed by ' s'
6 h 28 min
